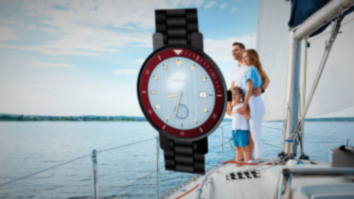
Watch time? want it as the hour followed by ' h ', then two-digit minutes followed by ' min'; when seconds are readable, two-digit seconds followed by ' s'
8 h 33 min
